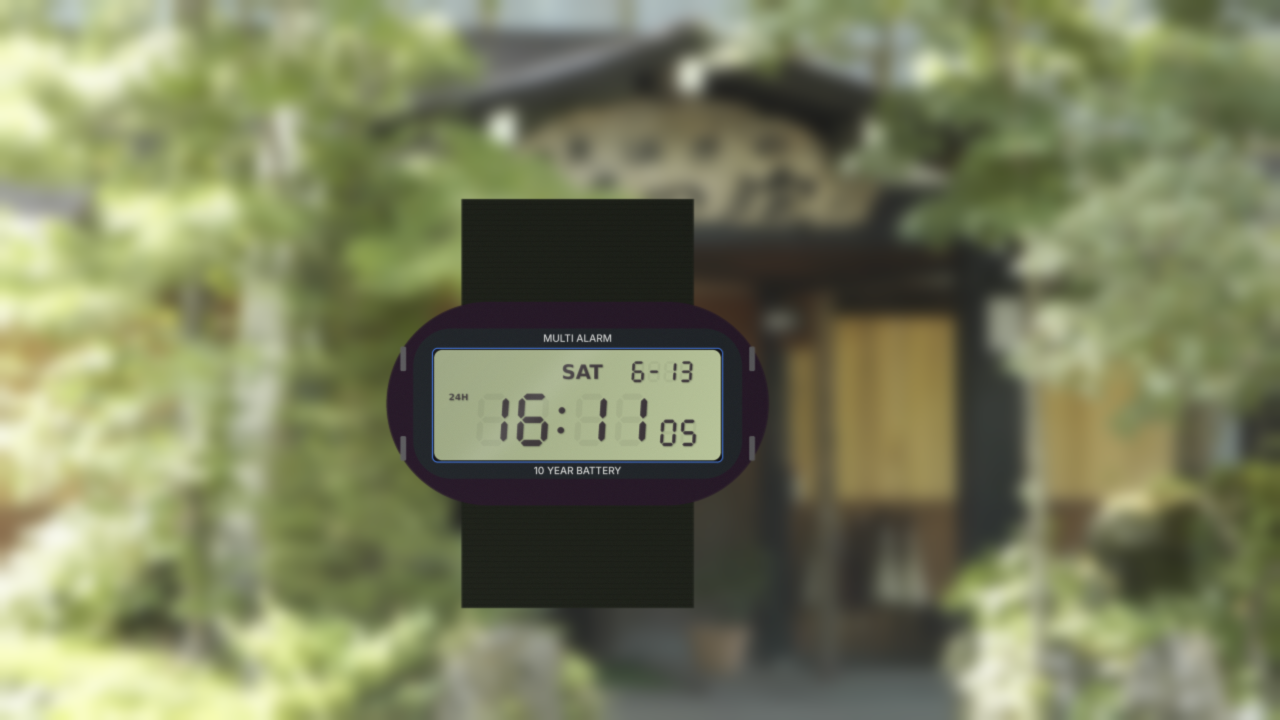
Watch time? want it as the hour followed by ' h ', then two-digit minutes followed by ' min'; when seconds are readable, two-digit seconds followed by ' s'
16 h 11 min 05 s
